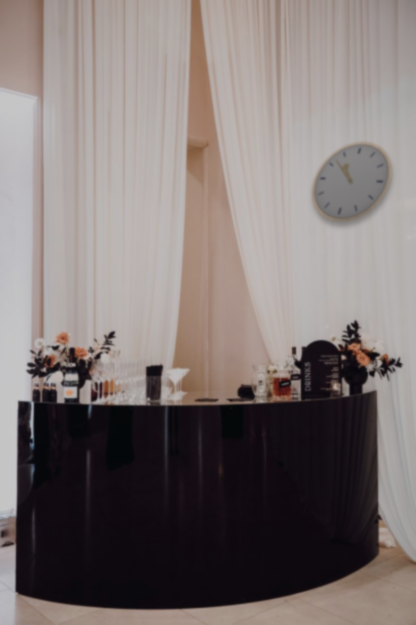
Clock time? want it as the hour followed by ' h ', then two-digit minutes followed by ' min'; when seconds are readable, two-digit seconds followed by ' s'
10 h 52 min
